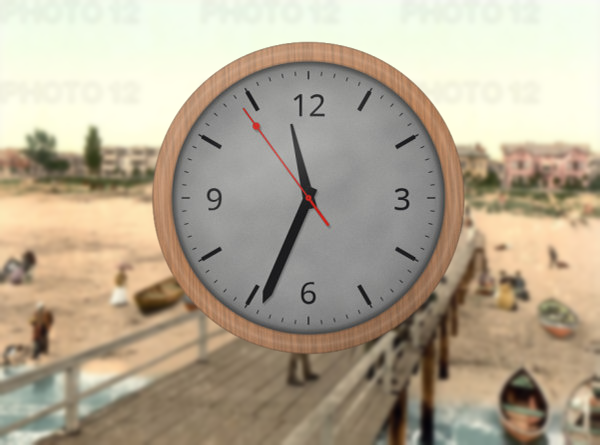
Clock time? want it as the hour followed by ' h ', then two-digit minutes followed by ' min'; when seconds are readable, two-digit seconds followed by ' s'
11 h 33 min 54 s
